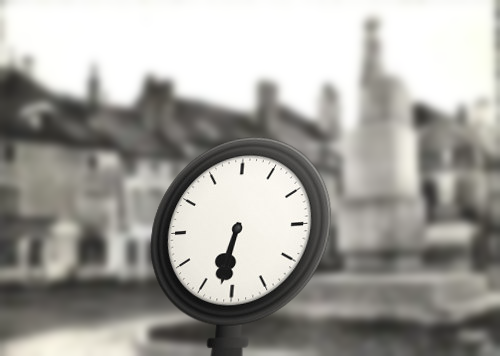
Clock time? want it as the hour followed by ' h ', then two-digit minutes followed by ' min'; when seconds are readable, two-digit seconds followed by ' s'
6 h 32 min
